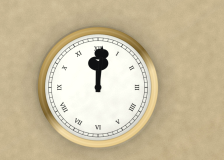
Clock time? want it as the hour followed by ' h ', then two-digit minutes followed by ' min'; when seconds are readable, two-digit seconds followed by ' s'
12 h 01 min
